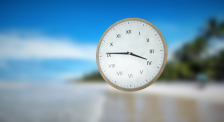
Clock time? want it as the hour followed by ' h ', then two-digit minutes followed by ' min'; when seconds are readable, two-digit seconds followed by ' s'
3 h 46 min
